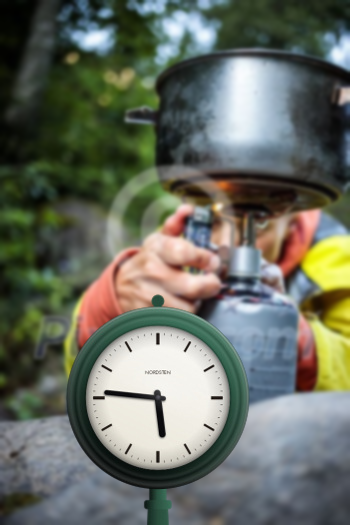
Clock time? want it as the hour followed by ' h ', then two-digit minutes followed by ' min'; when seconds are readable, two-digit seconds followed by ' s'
5 h 46 min
